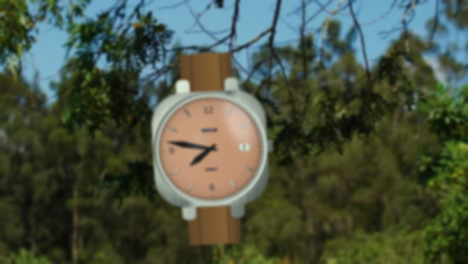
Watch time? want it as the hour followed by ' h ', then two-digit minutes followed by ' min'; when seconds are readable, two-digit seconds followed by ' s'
7 h 47 min
